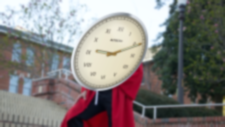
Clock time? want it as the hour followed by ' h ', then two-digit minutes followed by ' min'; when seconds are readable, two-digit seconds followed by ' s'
9 h 11 min
